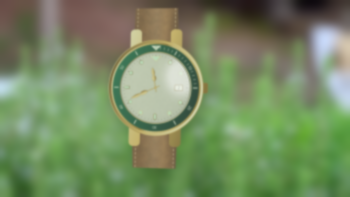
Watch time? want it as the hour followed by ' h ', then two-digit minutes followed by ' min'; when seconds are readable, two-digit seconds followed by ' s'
11 h 41 min
